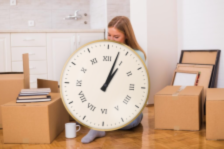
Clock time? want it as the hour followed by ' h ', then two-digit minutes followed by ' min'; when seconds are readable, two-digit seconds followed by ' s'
1 h 03 min
